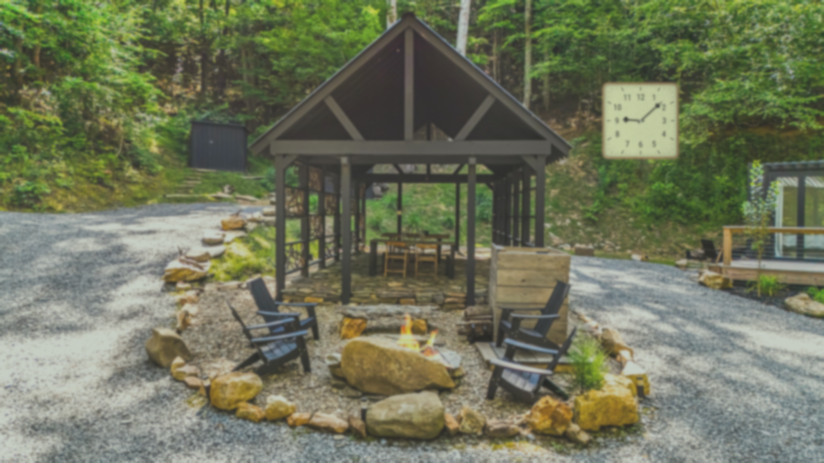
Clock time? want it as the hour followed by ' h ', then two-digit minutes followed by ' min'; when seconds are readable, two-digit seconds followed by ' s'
9 h 08 min
